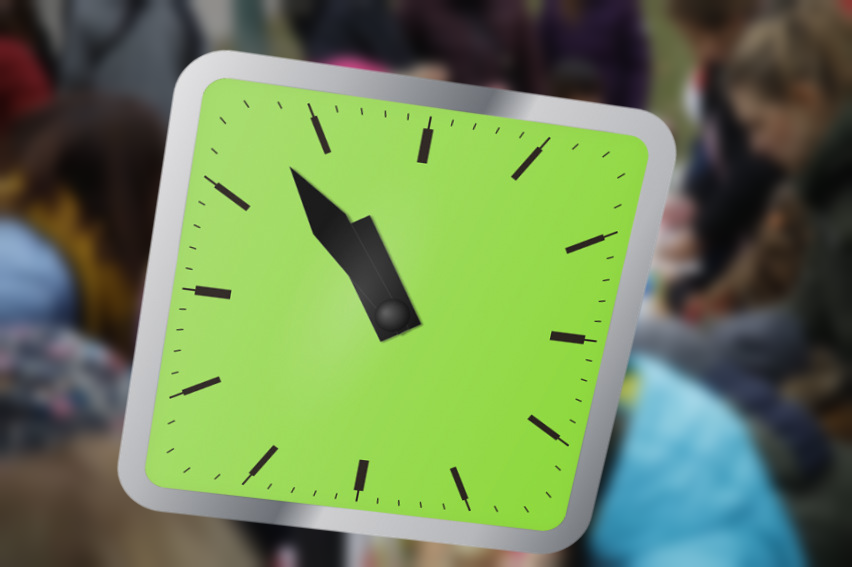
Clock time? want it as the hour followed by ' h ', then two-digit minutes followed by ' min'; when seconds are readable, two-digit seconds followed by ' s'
10 h 53 min
